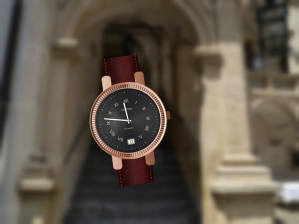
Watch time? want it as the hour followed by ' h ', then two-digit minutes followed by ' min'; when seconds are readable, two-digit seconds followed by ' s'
11 h 47 min
